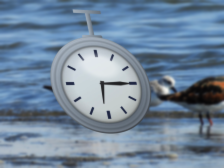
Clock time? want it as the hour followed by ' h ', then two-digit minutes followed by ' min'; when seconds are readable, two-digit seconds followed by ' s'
6 h 15 min
